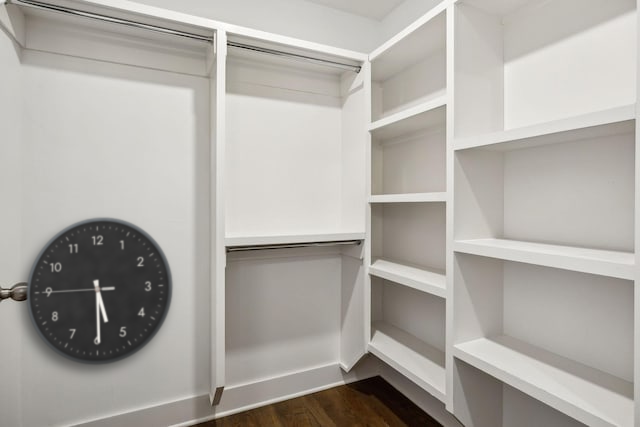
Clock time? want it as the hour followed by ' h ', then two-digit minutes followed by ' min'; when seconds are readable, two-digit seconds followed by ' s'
5 h 29 min 45 s
